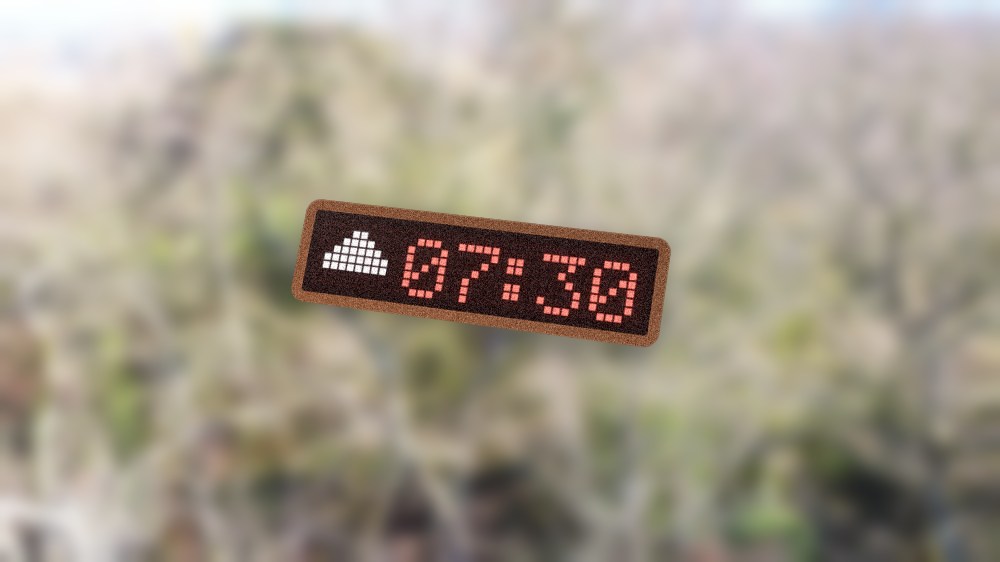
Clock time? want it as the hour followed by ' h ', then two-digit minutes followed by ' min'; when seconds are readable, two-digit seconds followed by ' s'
7 h 30 min
